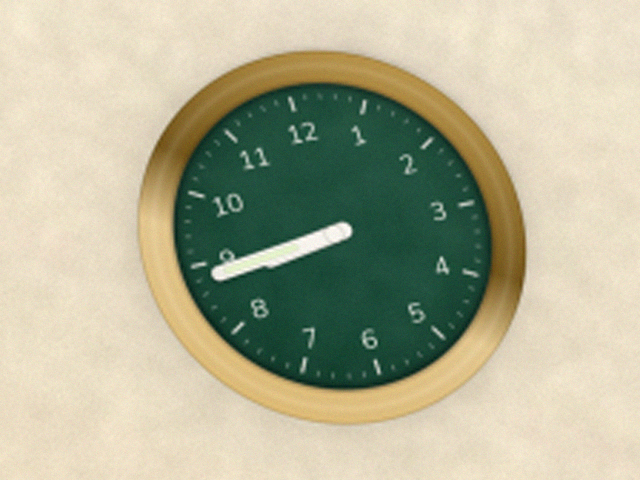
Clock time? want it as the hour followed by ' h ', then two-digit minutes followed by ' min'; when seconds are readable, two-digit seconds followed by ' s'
8 h 44 min
